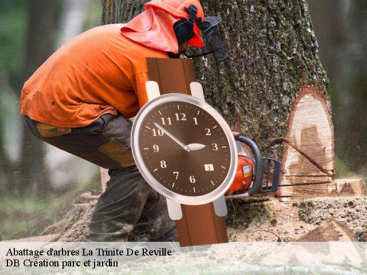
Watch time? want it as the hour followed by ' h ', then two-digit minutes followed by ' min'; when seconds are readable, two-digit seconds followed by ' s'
2 h 52 min
